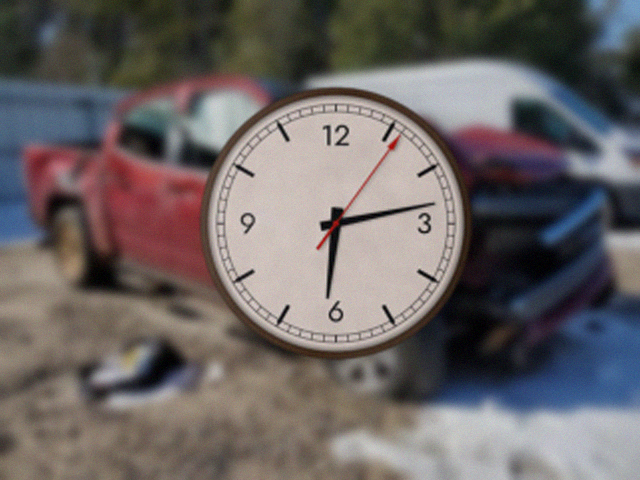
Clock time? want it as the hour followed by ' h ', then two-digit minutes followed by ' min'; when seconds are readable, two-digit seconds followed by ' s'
6 h 13 min 06 s
